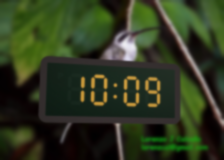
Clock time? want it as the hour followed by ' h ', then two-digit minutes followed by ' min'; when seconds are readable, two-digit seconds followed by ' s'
10 h 09 min
